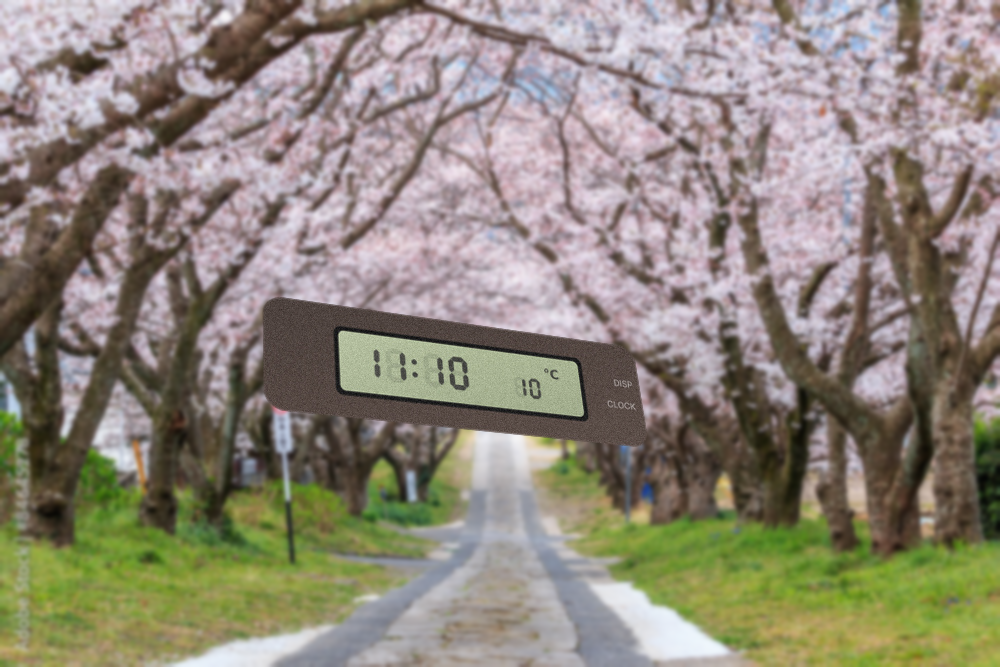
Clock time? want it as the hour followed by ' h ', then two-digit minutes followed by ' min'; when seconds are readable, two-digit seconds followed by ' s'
11 h 10 min
